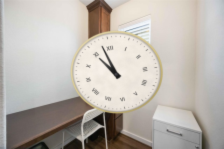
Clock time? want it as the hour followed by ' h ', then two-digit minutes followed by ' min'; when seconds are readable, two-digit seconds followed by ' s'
10 h 58 min
